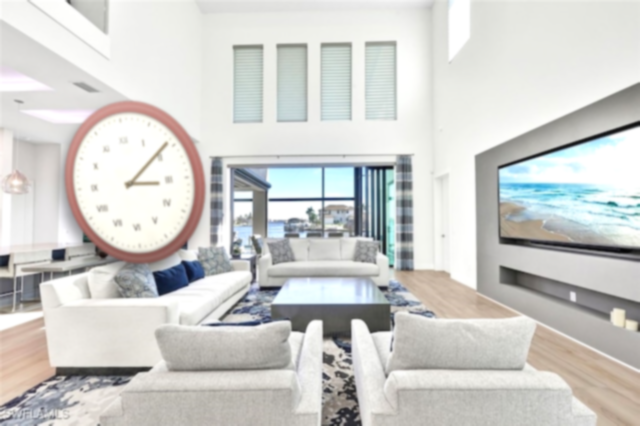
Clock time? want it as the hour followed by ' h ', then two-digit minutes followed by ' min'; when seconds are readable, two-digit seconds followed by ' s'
3 h 09 min
